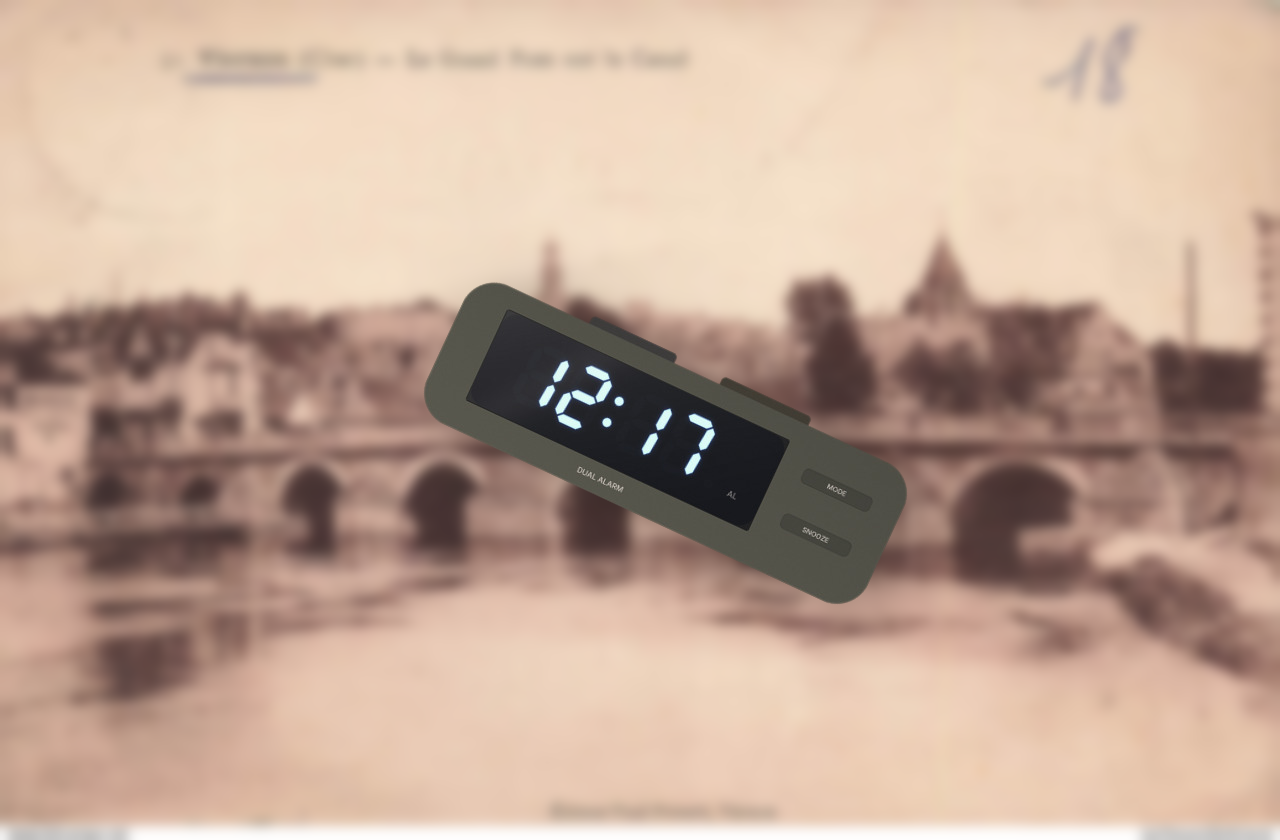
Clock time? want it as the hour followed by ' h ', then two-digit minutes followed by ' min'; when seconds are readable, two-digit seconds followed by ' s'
12 h 17 min
